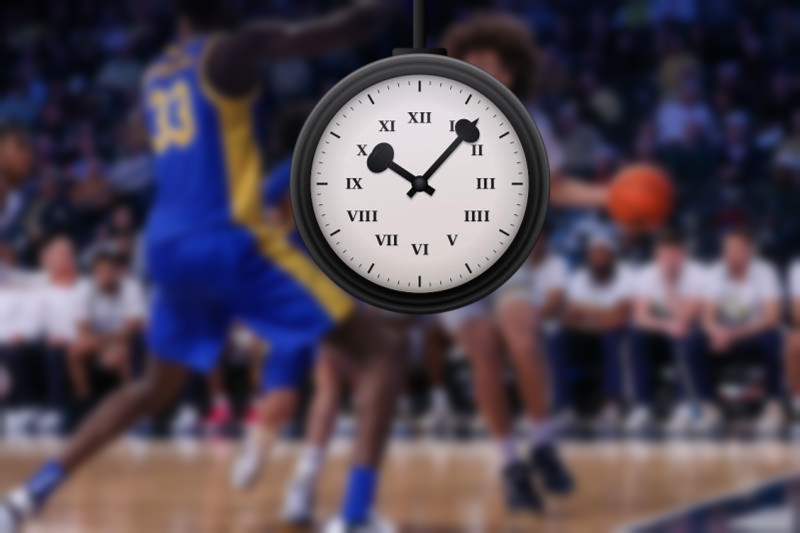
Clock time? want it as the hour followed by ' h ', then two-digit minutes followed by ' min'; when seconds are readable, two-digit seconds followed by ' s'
10 h 07 min
